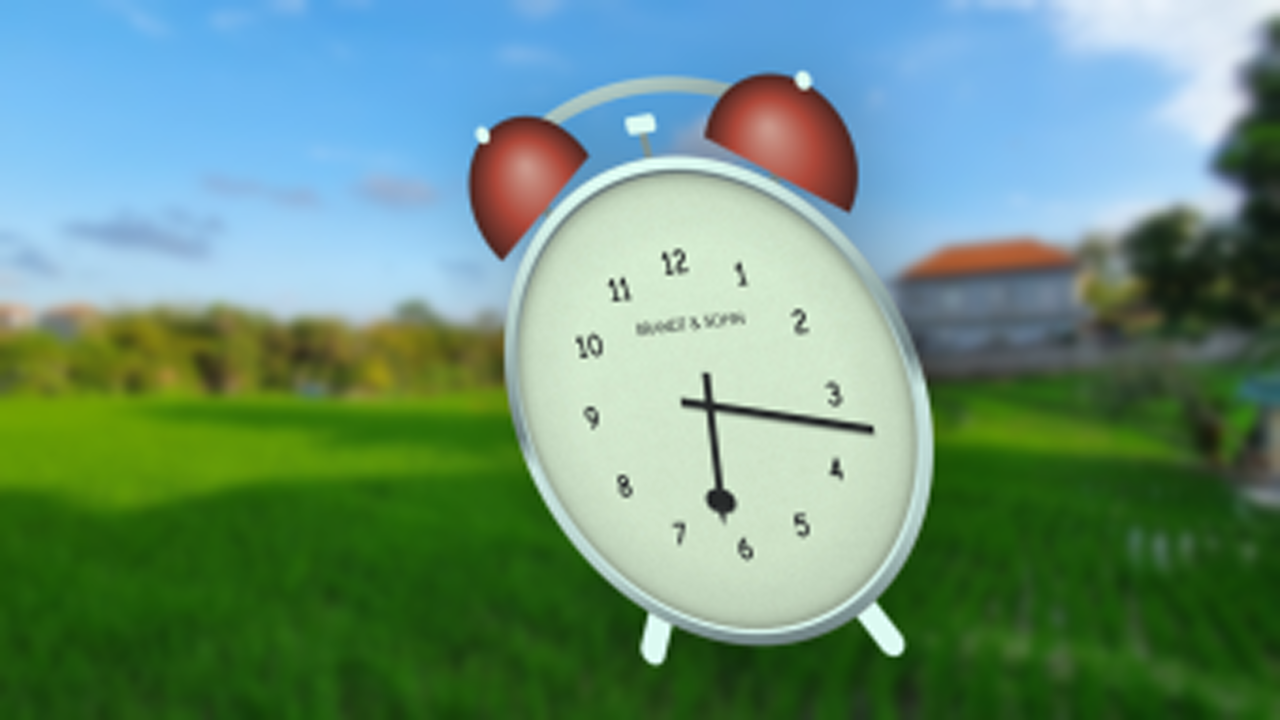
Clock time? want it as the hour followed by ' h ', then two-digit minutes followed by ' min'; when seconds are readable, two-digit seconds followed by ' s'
6 h 17 min
